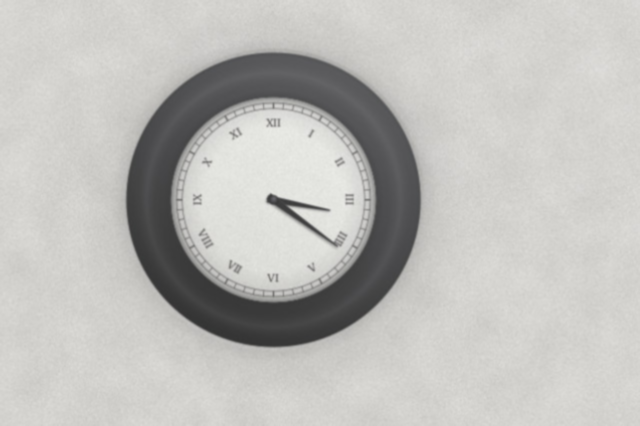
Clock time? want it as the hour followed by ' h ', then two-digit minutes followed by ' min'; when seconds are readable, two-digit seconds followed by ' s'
3 h 21 min
